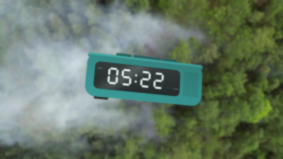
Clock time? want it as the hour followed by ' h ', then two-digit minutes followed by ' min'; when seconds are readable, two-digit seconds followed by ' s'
5 h 22 min
